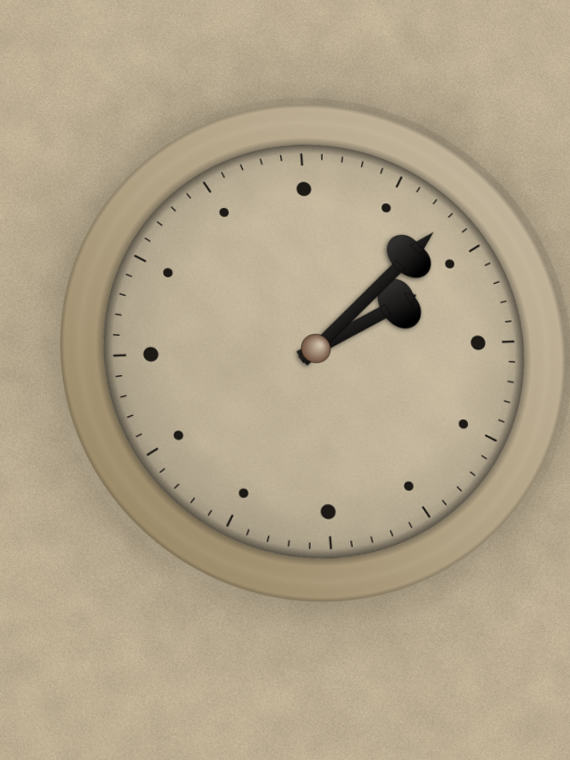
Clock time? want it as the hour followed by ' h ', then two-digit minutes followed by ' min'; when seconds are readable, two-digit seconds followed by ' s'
2 h 08 min
